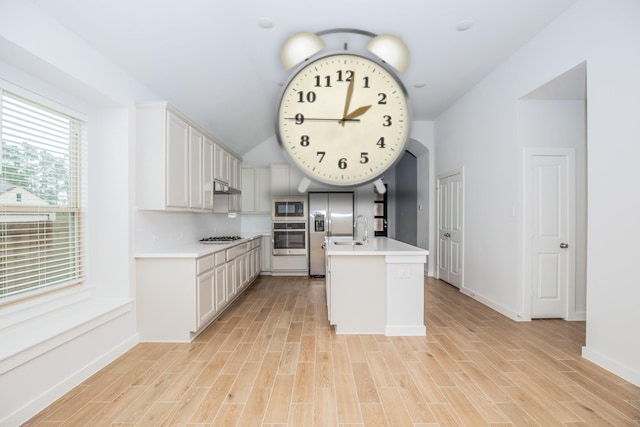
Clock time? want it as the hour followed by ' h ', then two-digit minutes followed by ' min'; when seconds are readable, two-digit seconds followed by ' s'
2 h 01 min 45 s
